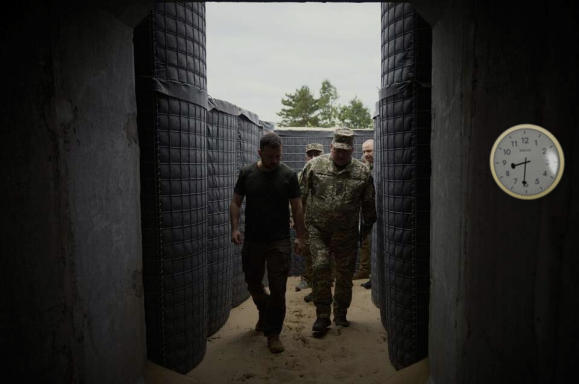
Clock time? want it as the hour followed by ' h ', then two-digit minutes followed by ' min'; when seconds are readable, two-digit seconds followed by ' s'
8 h 31 min
